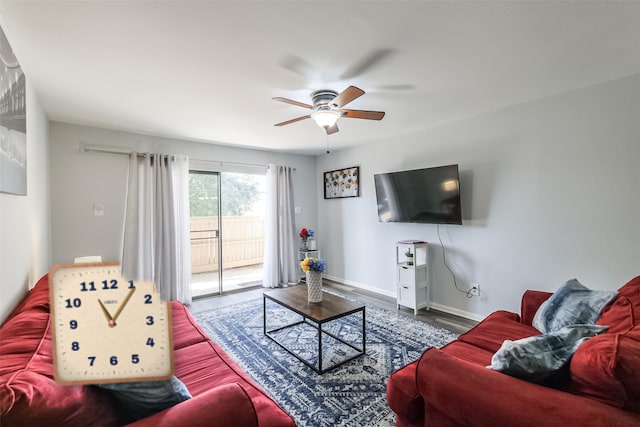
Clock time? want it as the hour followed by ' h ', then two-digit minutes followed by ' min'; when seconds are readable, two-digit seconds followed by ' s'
11 h 06 min
